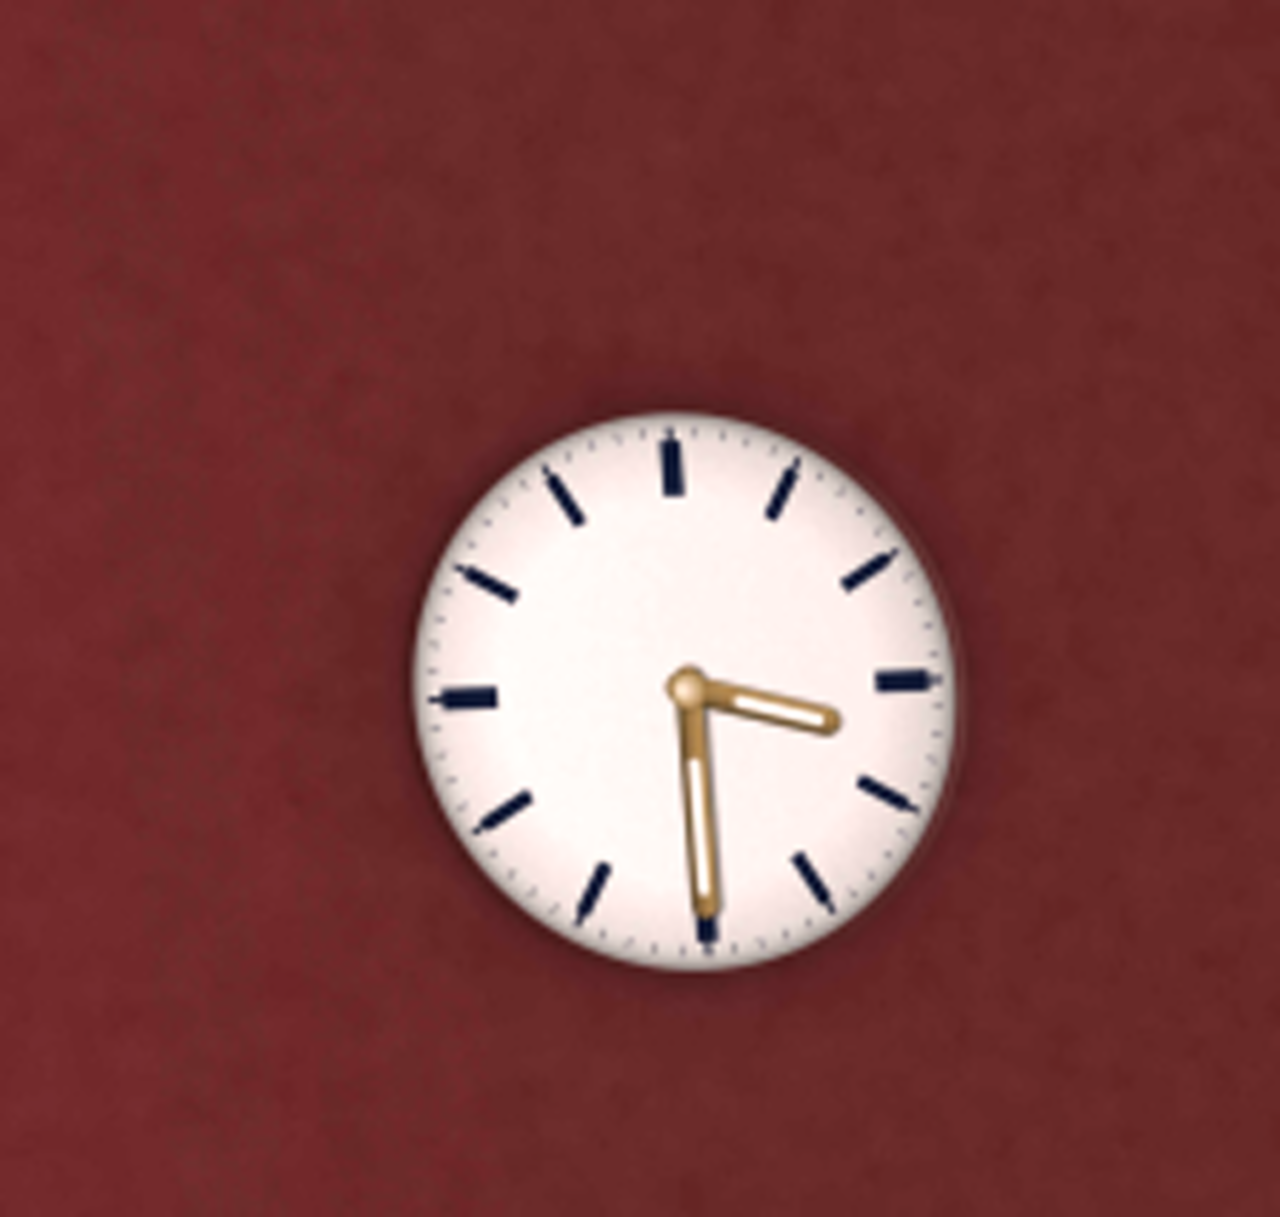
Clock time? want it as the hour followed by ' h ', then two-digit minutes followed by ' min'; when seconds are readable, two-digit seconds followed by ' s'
3 h 30 min
